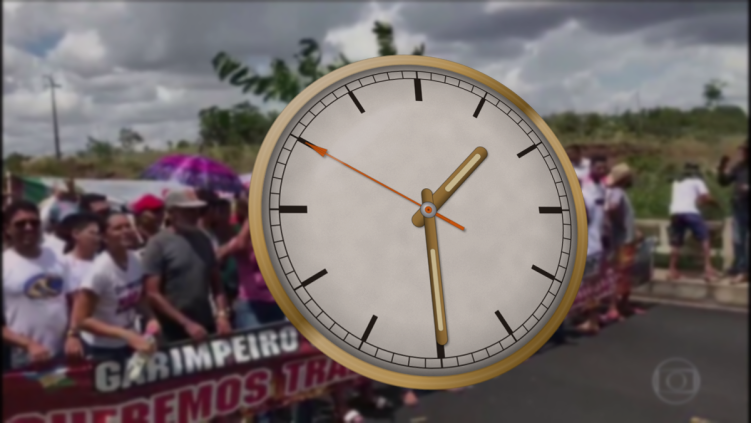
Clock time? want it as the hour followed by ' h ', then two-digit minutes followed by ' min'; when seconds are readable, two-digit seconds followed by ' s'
1 h 29 min 50 s
